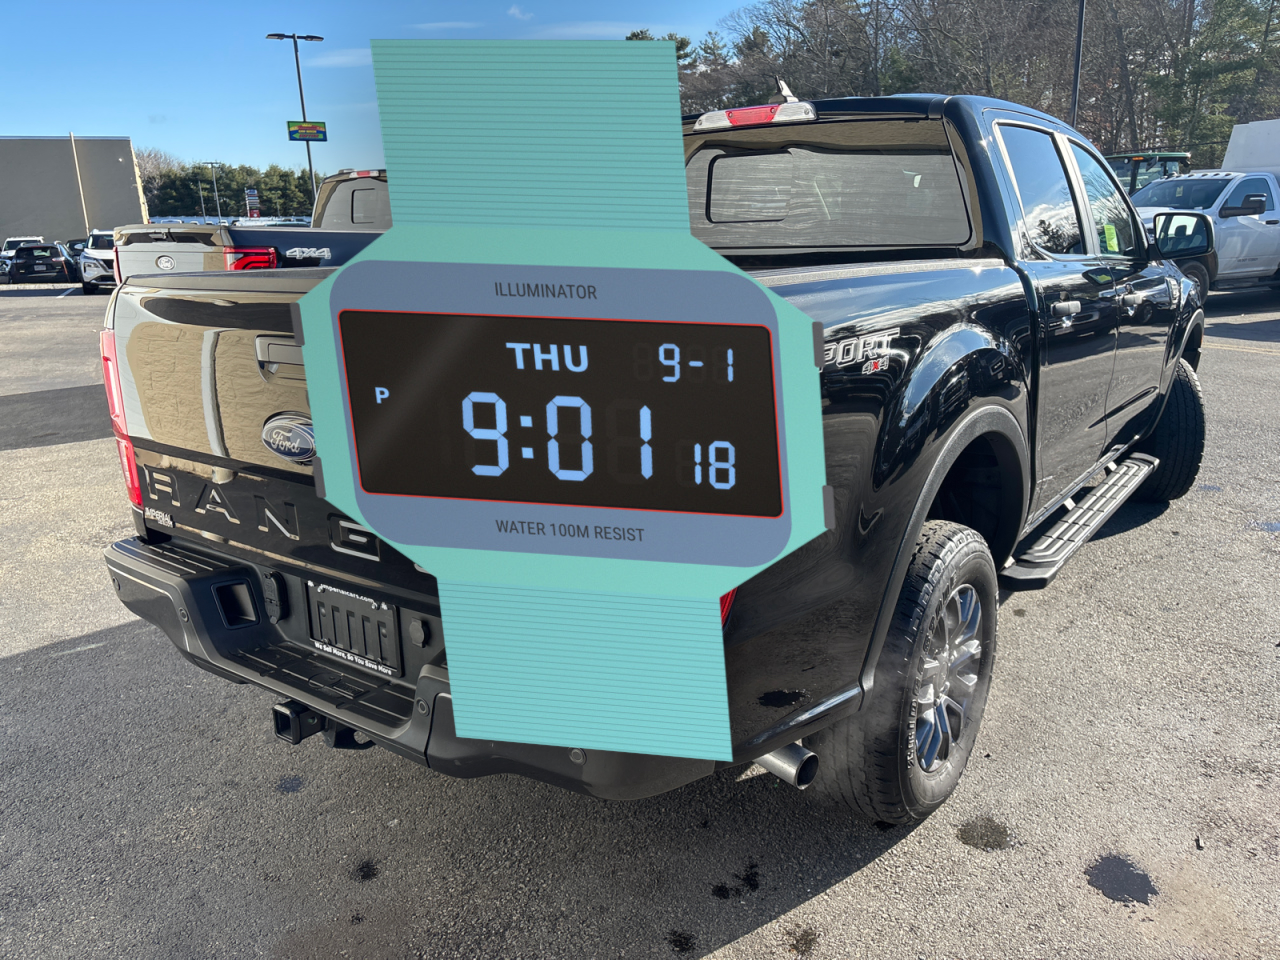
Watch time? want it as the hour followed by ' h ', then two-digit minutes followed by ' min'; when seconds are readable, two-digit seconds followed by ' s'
9 h 01 min 18 s
